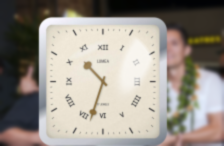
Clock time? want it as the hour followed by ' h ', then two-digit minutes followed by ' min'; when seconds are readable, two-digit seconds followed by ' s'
10 h 33 min
